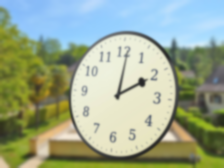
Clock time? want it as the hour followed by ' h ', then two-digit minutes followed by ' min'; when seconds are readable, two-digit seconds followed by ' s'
2 h 01 min
